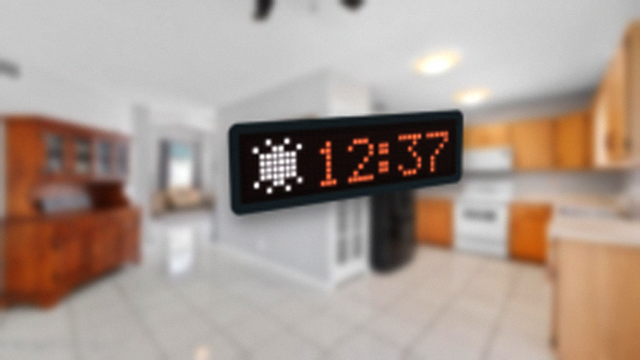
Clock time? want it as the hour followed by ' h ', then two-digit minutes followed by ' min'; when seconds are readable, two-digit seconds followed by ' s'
12 h 37 min
